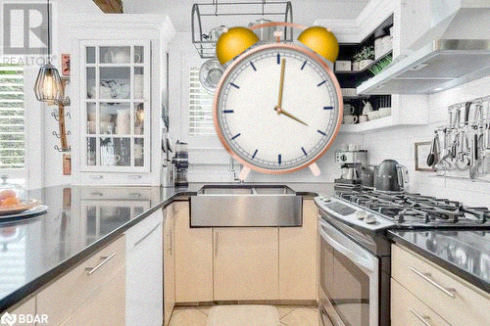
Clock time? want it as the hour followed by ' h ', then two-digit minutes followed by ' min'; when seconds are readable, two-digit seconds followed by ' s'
4 h 01 min
